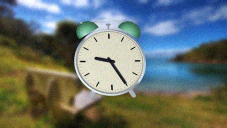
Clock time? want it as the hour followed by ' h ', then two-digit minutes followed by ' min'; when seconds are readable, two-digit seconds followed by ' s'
9 h 25 min
